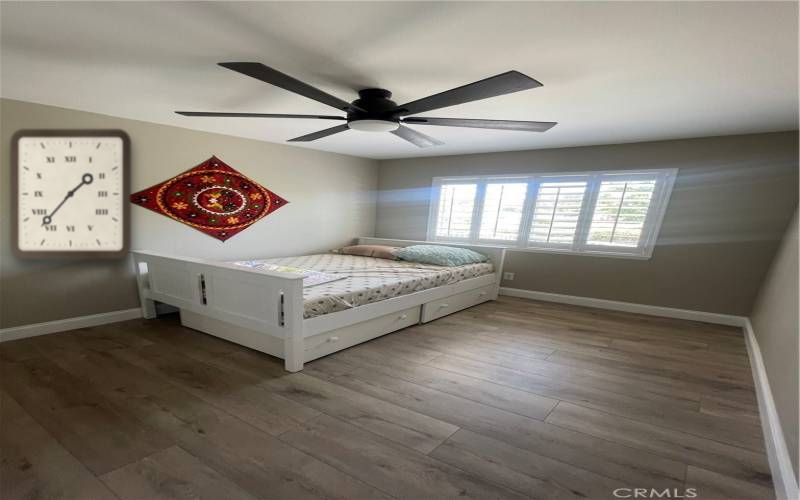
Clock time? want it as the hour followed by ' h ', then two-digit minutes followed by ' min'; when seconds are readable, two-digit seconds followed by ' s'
1 h 37 min
